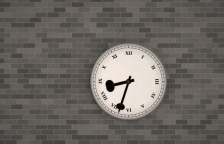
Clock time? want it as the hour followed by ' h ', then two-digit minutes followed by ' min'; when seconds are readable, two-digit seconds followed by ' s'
8 h 33 min
